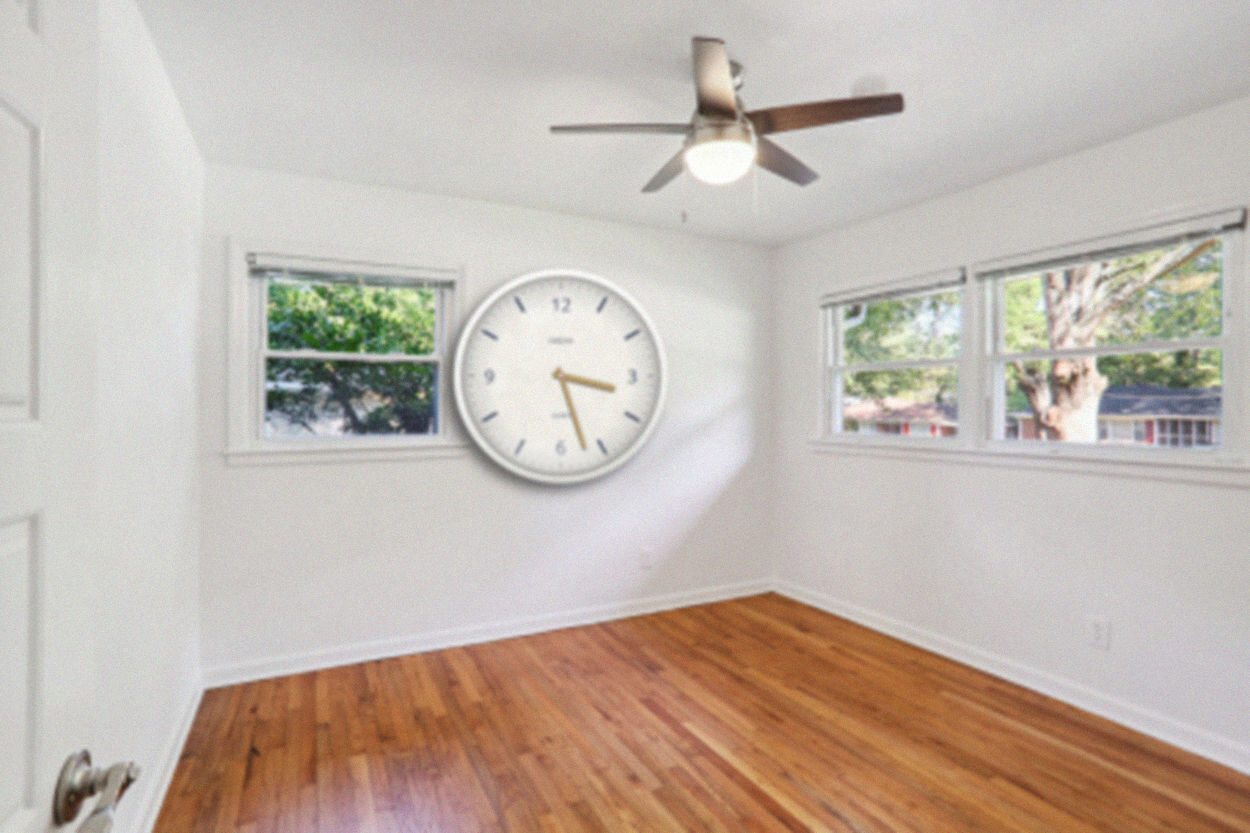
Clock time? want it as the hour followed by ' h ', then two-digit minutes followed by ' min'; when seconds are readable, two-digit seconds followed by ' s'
3 h 27 min
